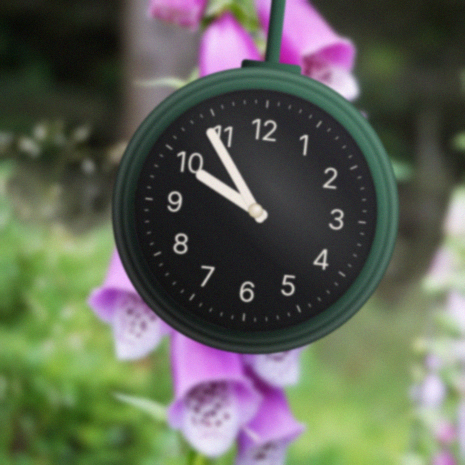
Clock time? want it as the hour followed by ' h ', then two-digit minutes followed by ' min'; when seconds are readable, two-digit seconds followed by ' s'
9 h 54 min
